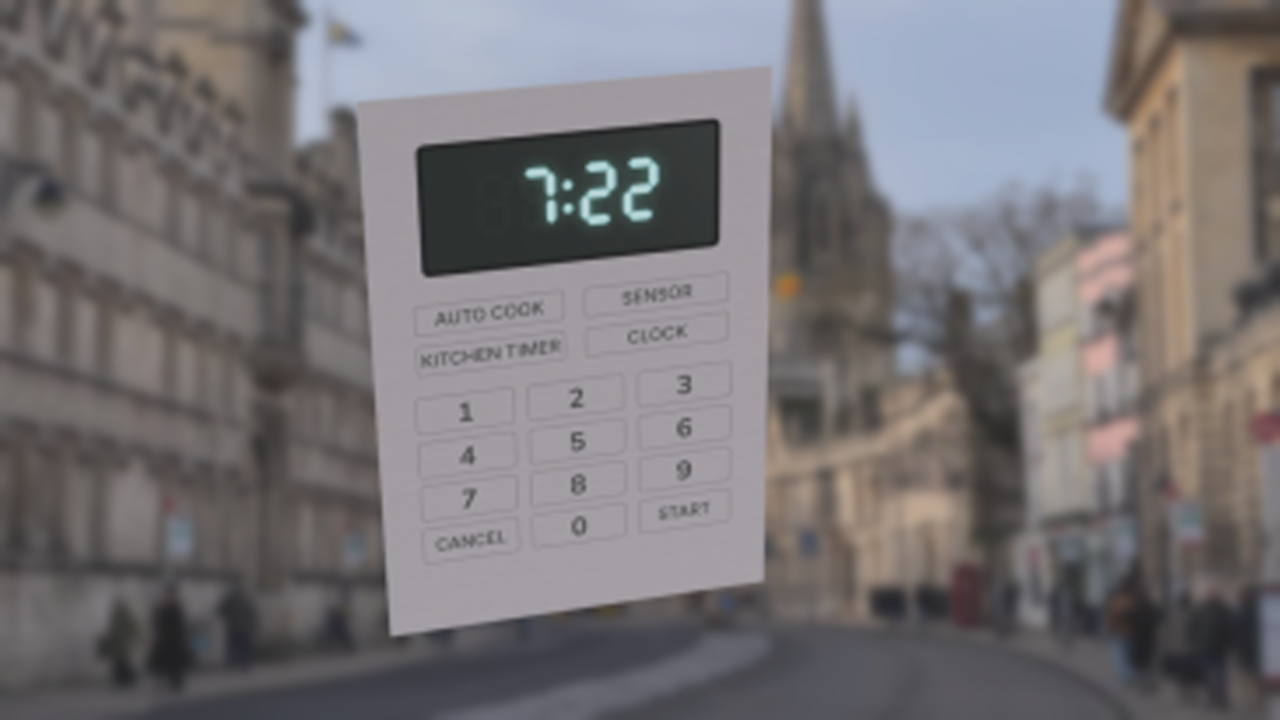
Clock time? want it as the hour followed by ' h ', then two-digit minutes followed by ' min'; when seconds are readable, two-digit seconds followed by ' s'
7 h 22 min
